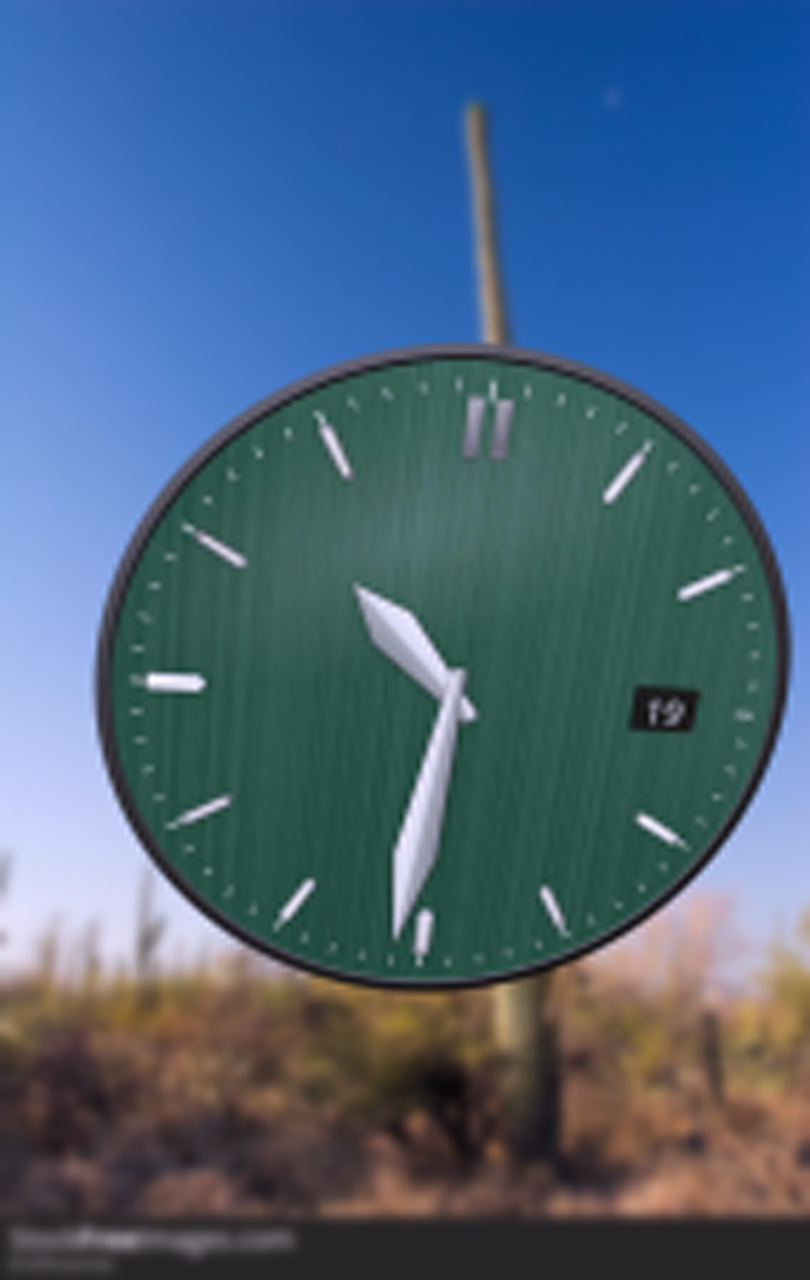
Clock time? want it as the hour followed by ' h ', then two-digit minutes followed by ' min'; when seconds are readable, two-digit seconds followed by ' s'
10 h 31 min
